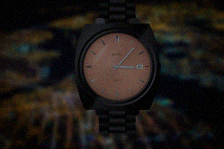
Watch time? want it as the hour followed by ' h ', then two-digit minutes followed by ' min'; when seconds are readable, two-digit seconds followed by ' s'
3 h 07 min
